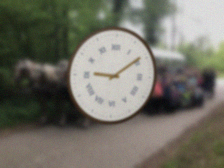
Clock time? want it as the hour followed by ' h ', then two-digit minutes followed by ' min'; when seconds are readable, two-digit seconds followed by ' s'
9 h 09 min
